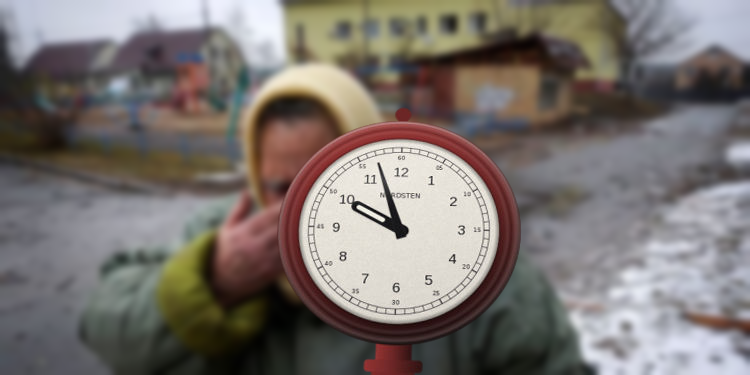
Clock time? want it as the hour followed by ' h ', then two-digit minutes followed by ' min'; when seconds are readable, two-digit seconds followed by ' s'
9 h 57 min
